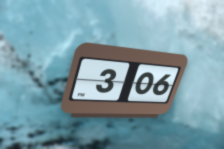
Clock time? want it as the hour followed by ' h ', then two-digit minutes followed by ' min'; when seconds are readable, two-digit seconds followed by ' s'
3 h 06 min
